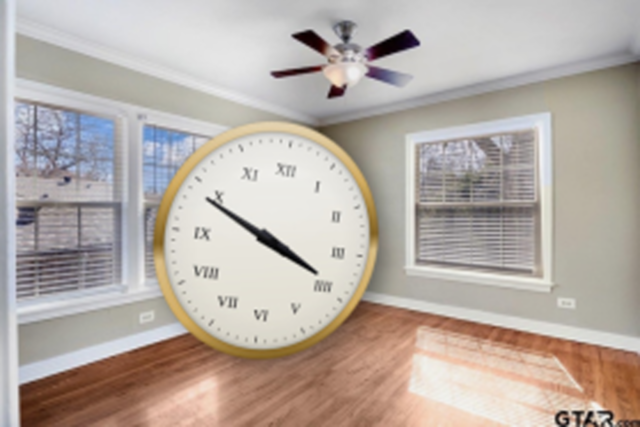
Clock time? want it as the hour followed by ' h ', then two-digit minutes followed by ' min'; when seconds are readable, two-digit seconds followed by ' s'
3 h 49 min
